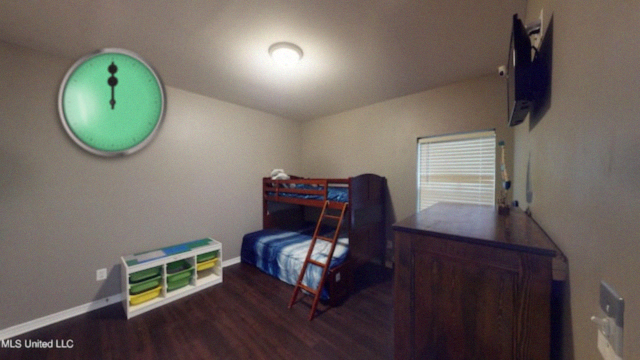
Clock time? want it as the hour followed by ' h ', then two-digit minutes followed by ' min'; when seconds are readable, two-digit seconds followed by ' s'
12 h 00 min
